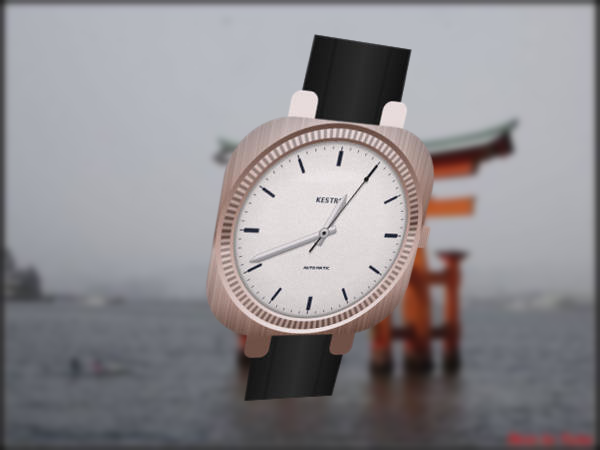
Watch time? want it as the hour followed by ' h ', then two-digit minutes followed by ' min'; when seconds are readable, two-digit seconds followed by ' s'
12 h 41 min 05 s
